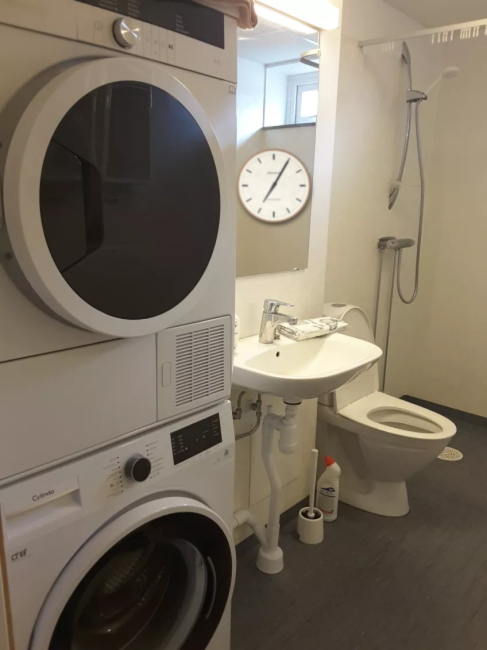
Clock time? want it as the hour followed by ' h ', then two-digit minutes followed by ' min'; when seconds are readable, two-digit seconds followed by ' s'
7 h 05 min
